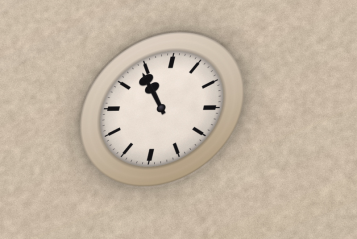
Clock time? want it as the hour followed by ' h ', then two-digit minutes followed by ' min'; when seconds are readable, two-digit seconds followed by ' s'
10 h 54 min
